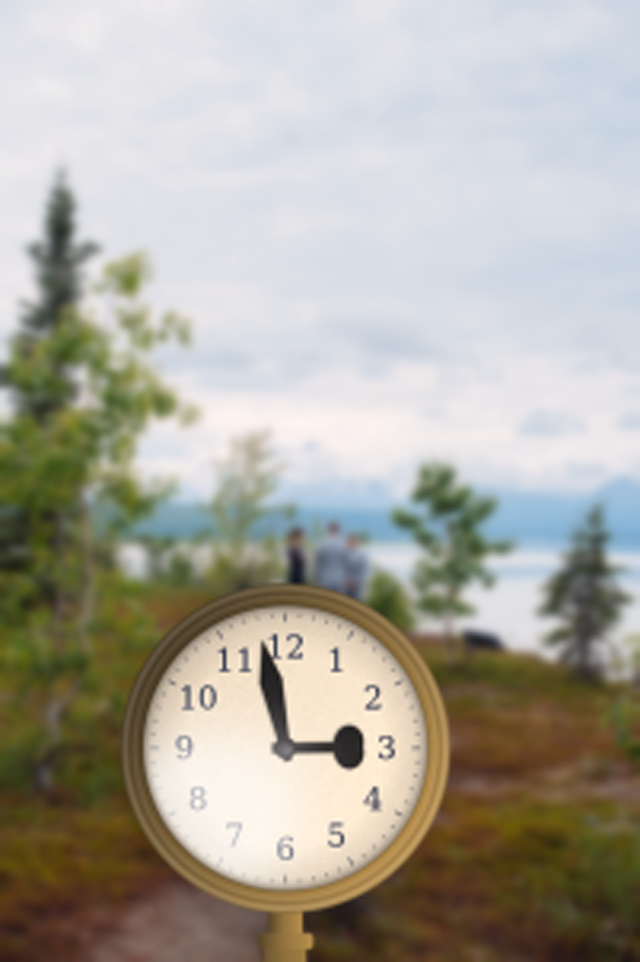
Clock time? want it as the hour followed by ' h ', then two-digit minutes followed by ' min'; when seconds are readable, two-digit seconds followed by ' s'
2 h 58 min
